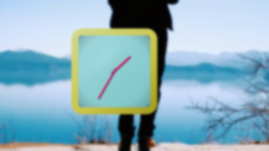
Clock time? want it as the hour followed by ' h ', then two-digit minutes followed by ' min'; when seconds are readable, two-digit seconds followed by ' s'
1 h 35 min
